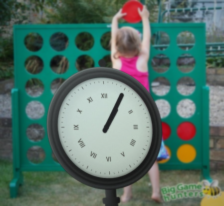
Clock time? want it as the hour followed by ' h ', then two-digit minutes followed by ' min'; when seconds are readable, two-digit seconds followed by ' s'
1 h 05 min
